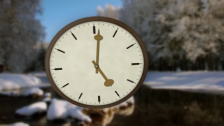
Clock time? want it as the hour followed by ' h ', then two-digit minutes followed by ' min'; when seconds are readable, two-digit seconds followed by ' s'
5 h 01 min
